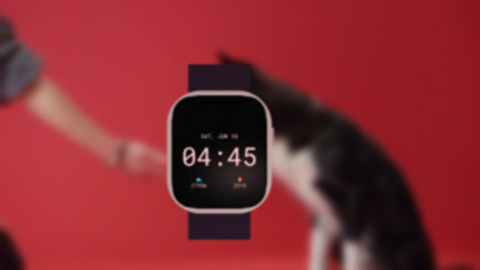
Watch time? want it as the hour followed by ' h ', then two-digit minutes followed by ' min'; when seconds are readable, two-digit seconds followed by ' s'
4 h 45 min
